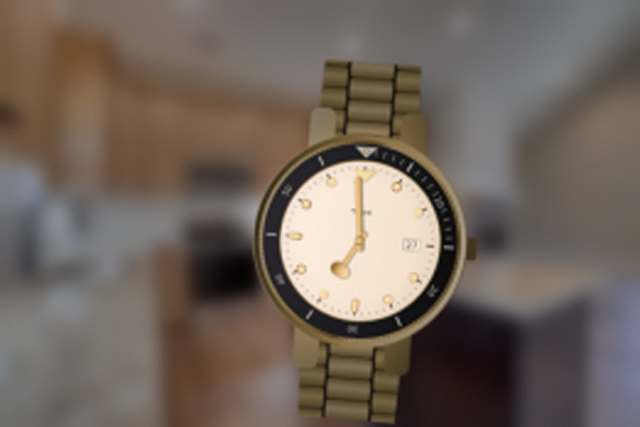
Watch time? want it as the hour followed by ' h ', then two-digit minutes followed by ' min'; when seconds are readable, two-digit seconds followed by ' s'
6 h 59 min
